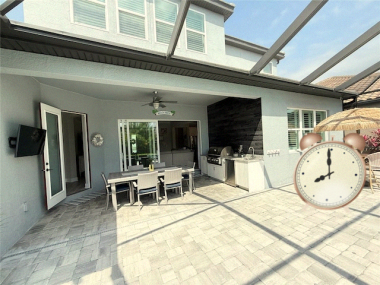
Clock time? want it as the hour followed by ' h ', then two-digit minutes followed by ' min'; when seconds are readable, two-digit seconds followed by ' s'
7 h 59 min
